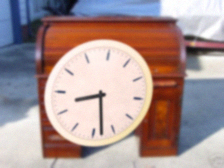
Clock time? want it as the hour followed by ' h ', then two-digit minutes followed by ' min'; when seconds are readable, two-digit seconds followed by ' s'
8 h 28 min
